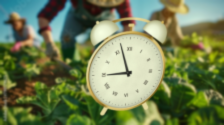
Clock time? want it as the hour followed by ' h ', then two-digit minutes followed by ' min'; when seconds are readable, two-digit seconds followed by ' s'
8 h 57 min
